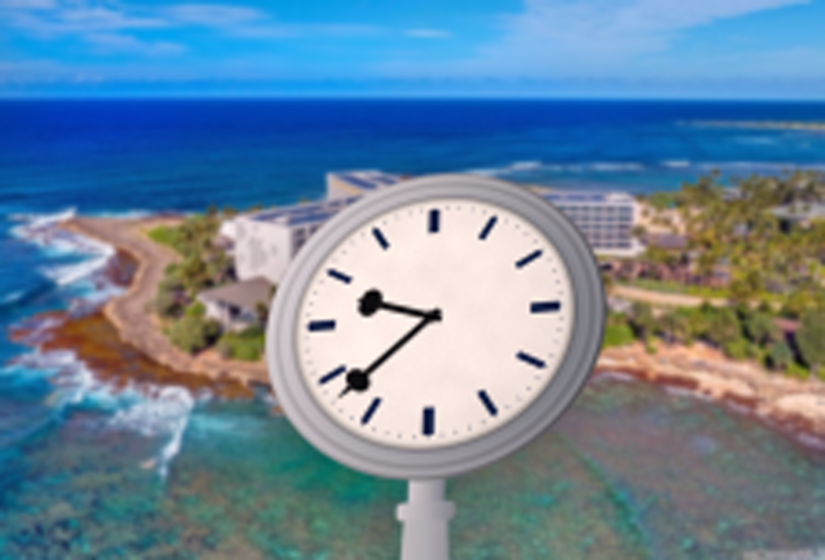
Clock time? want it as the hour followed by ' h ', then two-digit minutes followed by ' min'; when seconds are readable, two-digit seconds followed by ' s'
9 h 38 min
